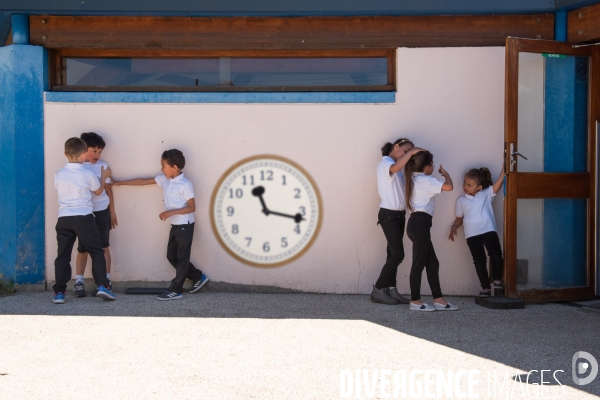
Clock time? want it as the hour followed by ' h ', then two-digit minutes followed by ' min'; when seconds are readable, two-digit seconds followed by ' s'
11 h 17 min
